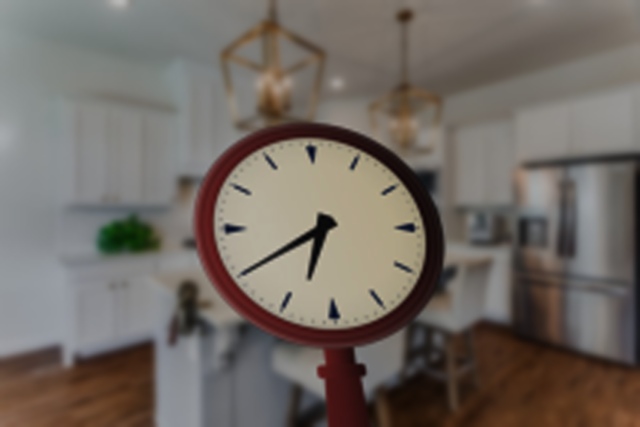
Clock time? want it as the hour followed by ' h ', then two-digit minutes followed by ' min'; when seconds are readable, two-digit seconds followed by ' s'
6 h 40 min
